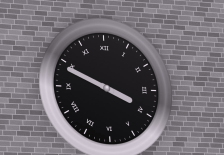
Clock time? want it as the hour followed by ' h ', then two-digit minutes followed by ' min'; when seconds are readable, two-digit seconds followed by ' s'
3 h 49 min
